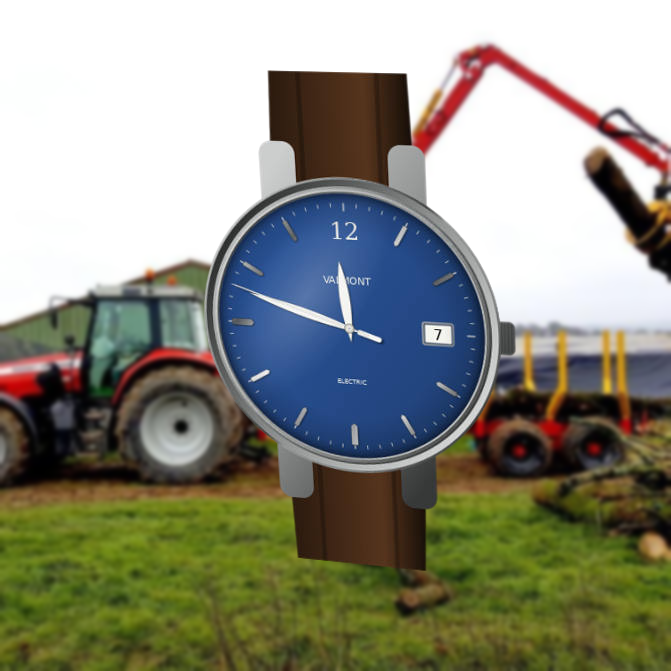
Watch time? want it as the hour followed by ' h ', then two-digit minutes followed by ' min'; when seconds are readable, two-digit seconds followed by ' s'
11 h 47 min 48 s
